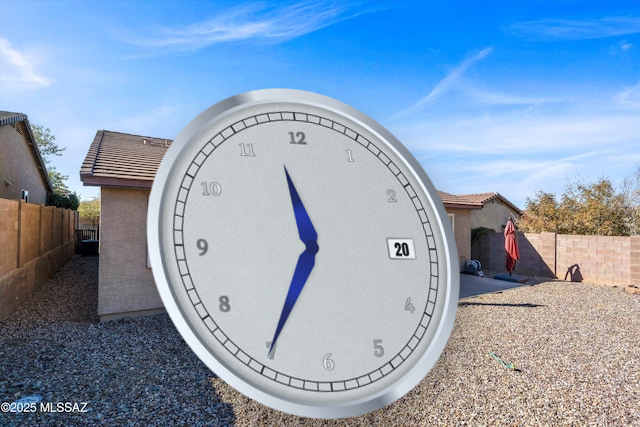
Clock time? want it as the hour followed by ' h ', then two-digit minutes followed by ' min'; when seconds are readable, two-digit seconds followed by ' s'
11 h 35 min
